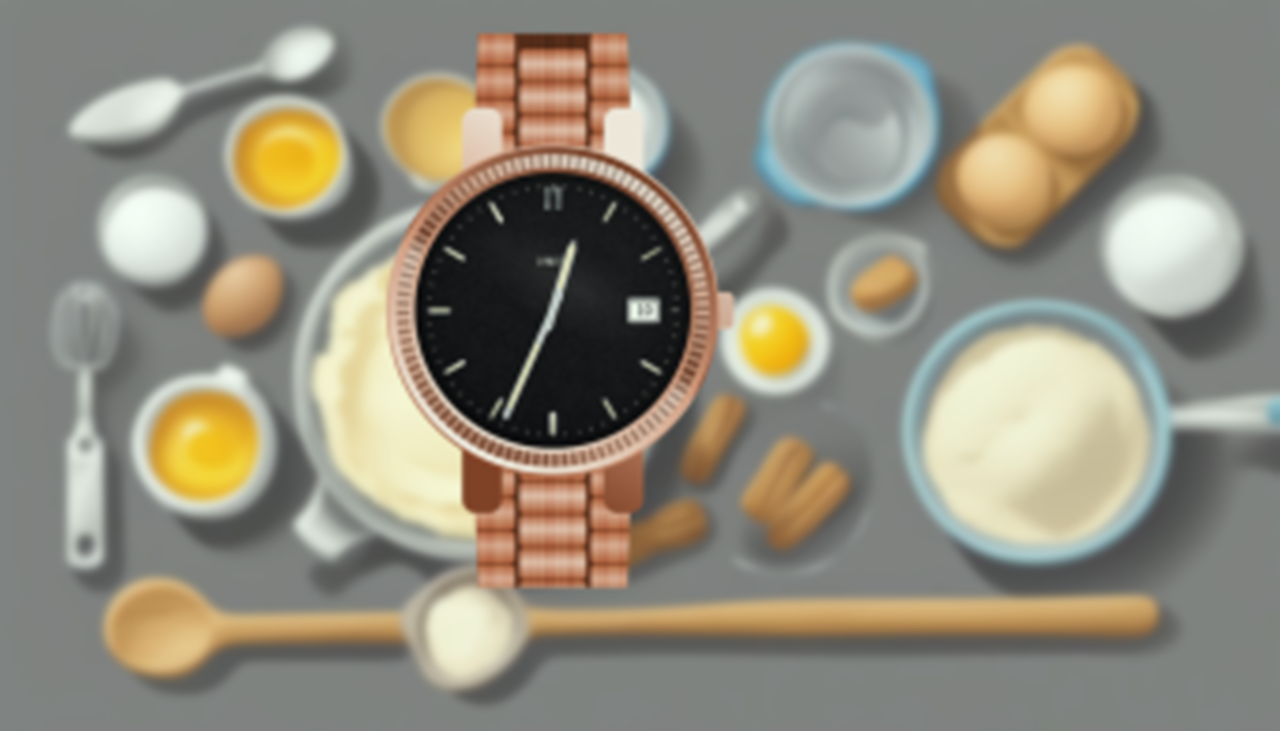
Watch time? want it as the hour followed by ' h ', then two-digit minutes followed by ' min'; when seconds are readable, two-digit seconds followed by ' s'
12 h 34 min
